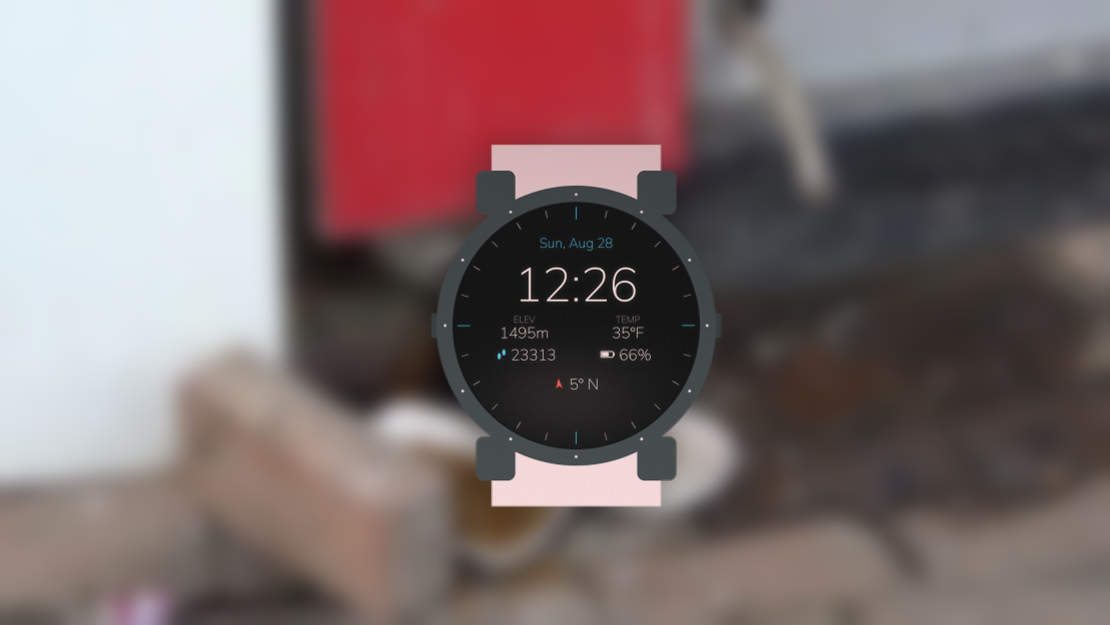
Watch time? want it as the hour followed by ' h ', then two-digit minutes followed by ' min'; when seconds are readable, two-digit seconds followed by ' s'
12 h 26 min
